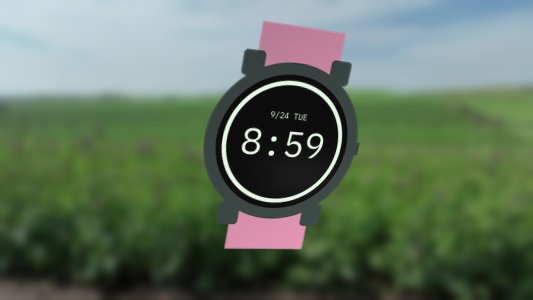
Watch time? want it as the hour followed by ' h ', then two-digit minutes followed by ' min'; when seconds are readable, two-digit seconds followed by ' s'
8 h 59 min
